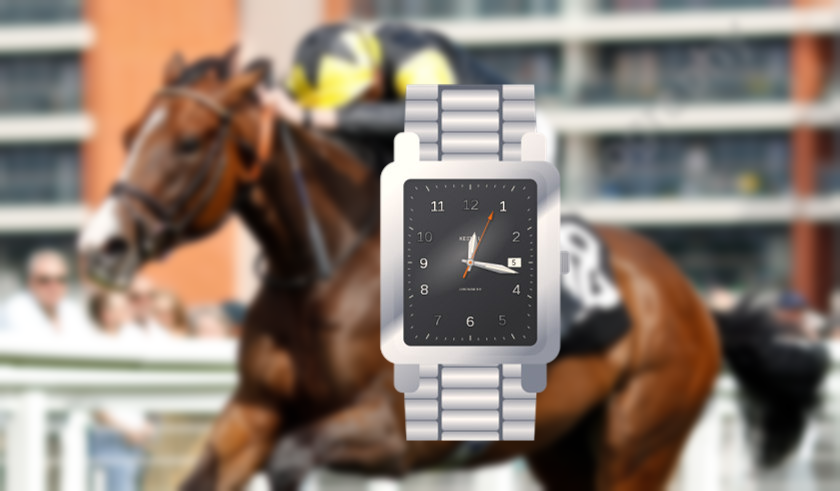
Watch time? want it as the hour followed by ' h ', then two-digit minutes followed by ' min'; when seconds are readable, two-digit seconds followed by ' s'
12 h 17 min 04 s
